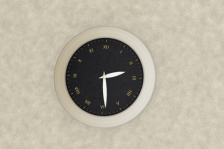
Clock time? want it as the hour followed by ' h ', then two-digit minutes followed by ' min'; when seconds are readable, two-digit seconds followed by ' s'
2 h 29 min
